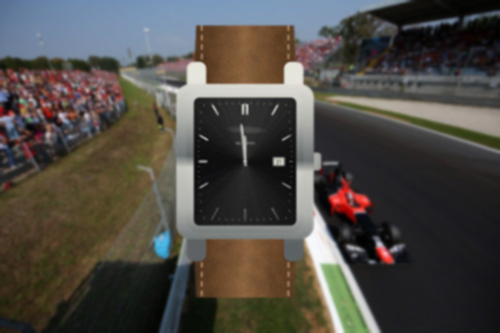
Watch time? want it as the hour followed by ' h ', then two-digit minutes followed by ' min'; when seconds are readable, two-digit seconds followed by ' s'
11 h 59 min
